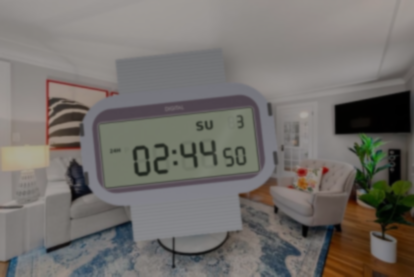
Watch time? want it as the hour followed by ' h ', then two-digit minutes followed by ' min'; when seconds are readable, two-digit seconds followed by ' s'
2 h 44 min 50 s
